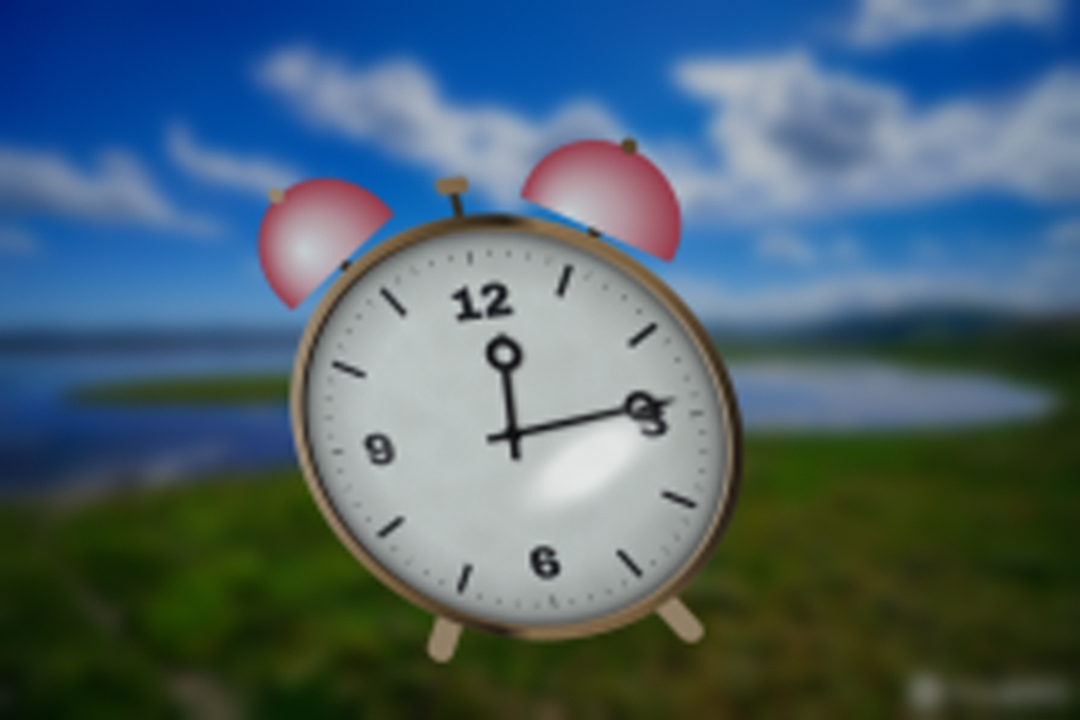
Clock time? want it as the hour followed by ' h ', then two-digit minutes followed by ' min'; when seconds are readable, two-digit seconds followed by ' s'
12 h 14 min
